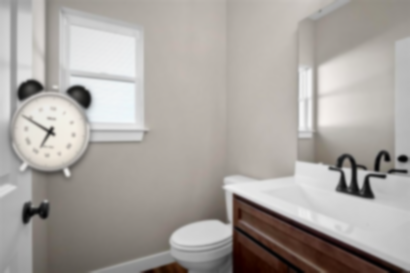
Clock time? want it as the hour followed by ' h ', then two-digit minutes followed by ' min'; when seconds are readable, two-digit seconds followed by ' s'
6 h 49 min
